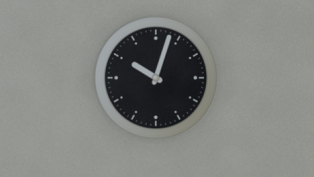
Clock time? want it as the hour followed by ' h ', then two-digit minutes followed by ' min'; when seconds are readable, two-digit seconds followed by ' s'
10 h 03 min
